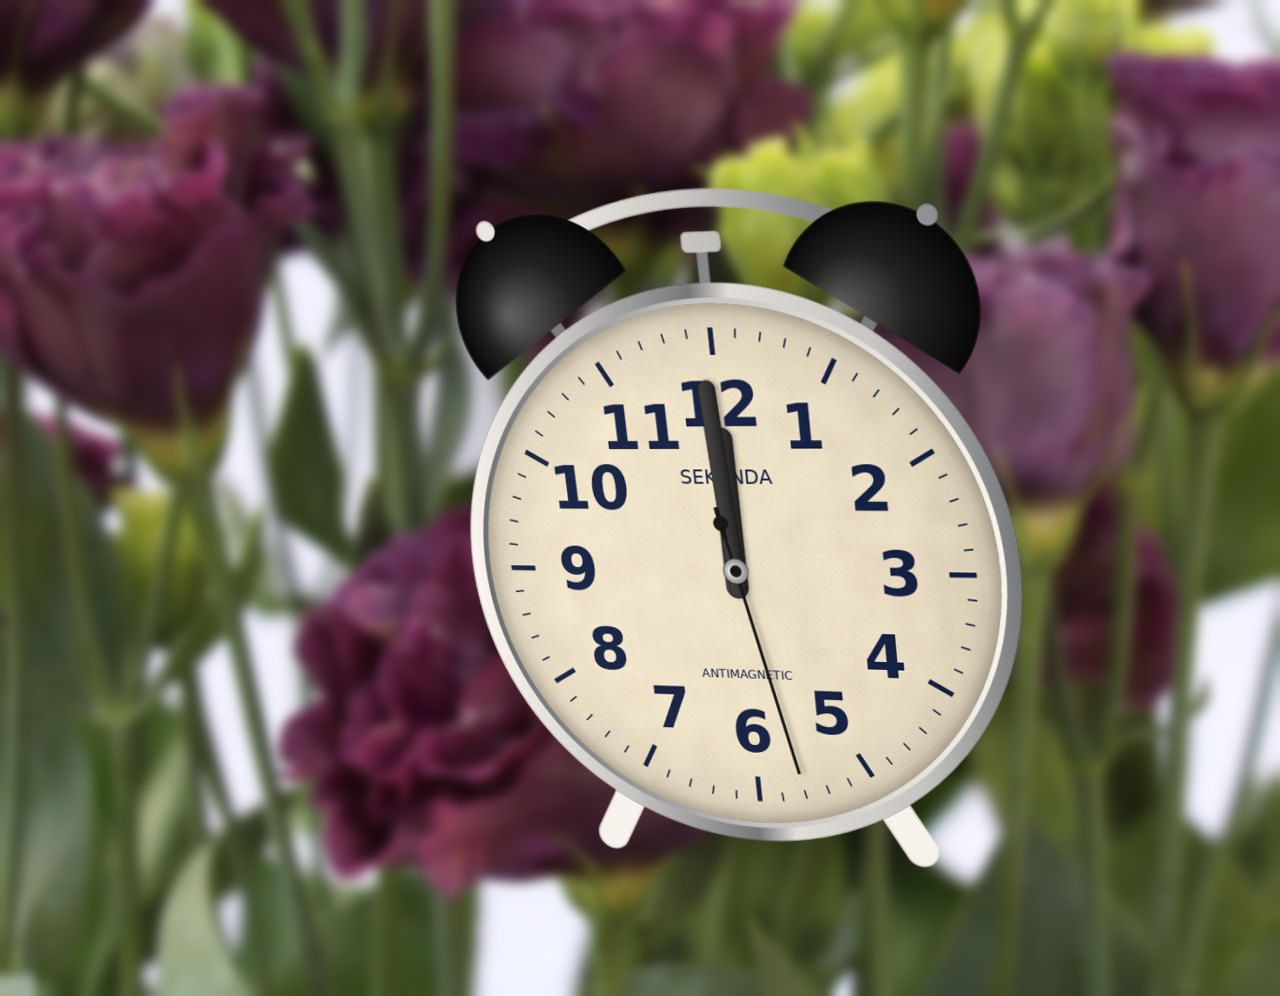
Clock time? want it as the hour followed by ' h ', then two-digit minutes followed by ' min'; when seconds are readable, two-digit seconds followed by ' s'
11 h 59 min 28 s
